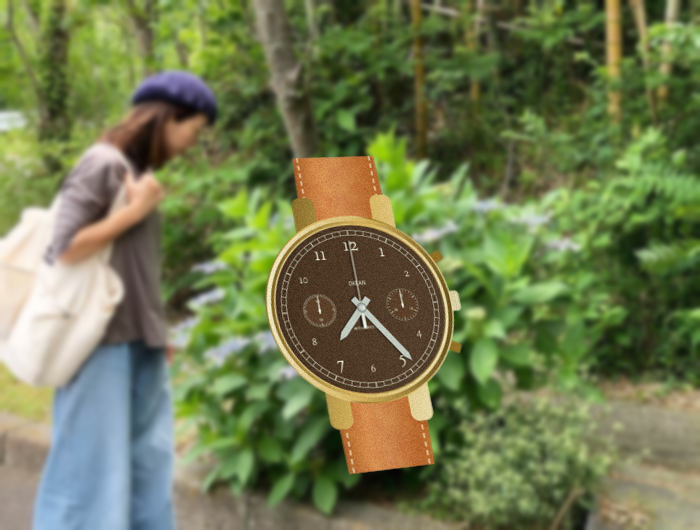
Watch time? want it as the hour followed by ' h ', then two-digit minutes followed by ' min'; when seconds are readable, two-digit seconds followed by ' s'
7 h 24 min
